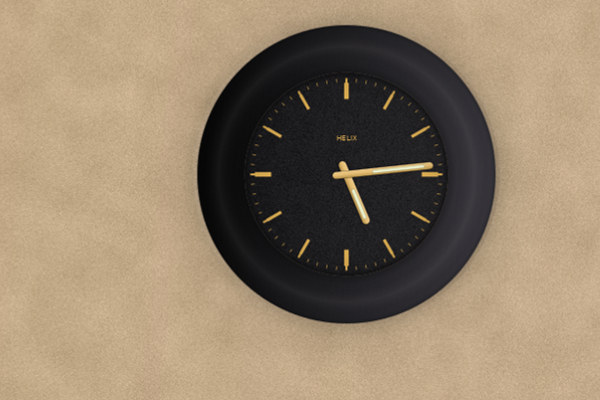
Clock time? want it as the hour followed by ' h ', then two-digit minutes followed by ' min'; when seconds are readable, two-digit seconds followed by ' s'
5 h 14 min
